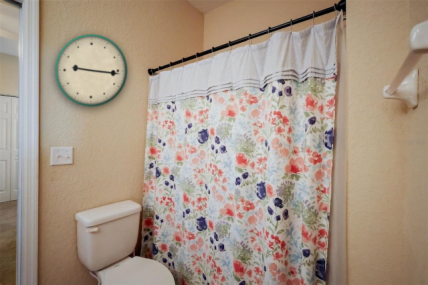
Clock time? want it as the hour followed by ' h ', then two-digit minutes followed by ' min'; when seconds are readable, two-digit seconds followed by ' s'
9 h 16 min
